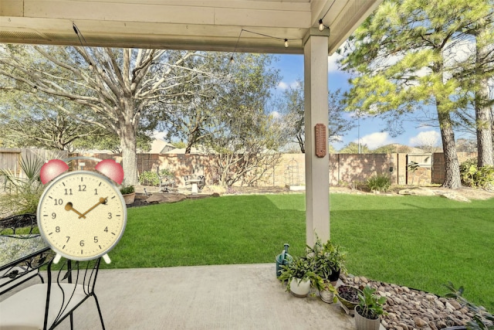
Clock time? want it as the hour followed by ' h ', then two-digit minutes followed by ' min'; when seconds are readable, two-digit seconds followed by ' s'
10 h 09 min
